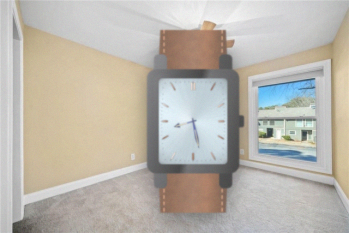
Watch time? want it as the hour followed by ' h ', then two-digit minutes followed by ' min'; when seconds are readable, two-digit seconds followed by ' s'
8 h 28 min
